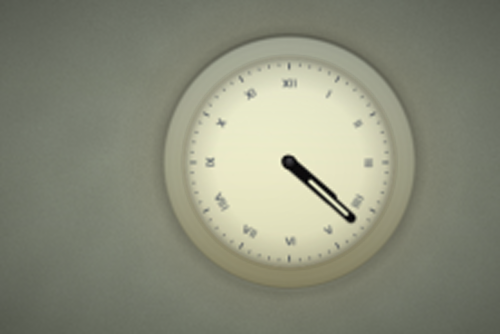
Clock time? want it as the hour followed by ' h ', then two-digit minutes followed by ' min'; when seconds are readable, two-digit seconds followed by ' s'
4 h 22 min
